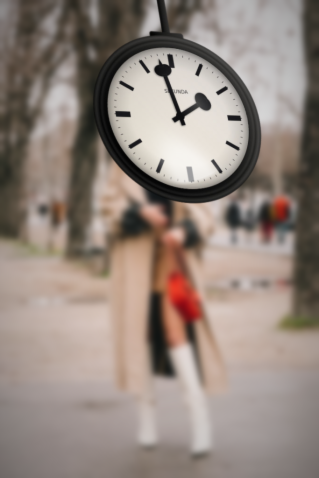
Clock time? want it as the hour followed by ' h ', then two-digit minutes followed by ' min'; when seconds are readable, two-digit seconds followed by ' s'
1 h 58 min
